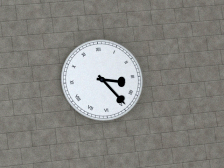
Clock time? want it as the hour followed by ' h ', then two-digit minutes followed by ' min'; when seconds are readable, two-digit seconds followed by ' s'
3 h 24 min
